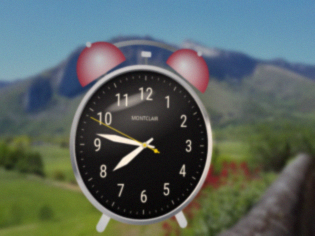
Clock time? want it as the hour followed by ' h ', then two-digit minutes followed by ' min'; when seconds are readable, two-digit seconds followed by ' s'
7 h 46 min 49 s
